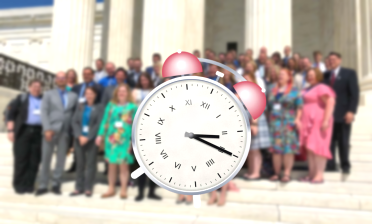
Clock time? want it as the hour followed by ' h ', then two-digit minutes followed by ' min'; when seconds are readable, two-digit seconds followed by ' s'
2 h 15 min
